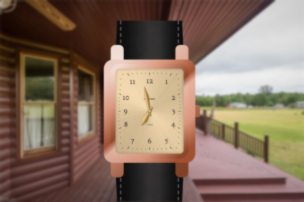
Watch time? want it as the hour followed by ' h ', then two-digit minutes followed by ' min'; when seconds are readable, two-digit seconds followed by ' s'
6 h 58 min
